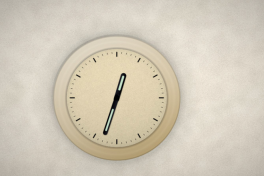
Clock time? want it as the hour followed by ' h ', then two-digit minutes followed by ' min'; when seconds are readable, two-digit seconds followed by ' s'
12 h 33 min
